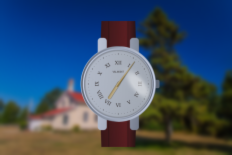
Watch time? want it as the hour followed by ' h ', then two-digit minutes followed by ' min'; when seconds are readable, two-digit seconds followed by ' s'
7 h 06 min
